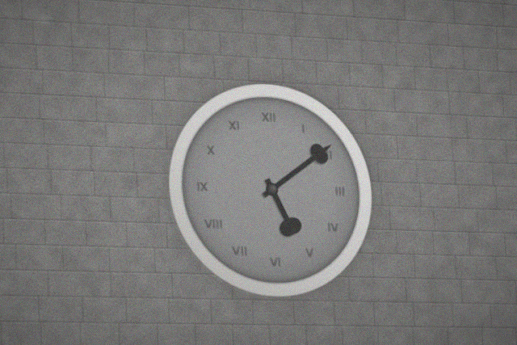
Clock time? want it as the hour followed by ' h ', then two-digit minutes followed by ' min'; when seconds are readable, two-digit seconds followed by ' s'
5 h 09 min
